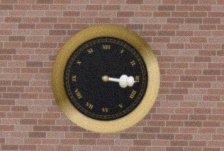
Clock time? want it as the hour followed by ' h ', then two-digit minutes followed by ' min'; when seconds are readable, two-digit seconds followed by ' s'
3 h 16 min
